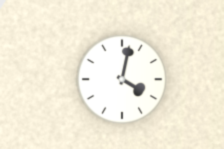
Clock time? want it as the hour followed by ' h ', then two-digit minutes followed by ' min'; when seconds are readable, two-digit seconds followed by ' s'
4 h 02 min
